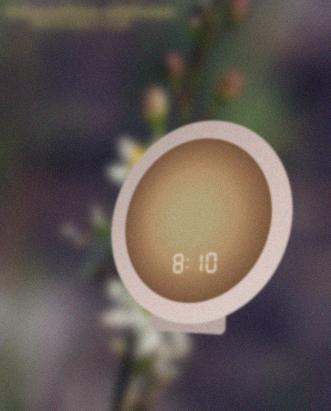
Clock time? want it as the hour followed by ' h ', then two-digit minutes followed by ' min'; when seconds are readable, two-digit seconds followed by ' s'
8 h 10 min
